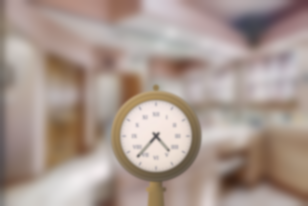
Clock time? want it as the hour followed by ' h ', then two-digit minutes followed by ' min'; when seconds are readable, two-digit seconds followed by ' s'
4 h 37 min
